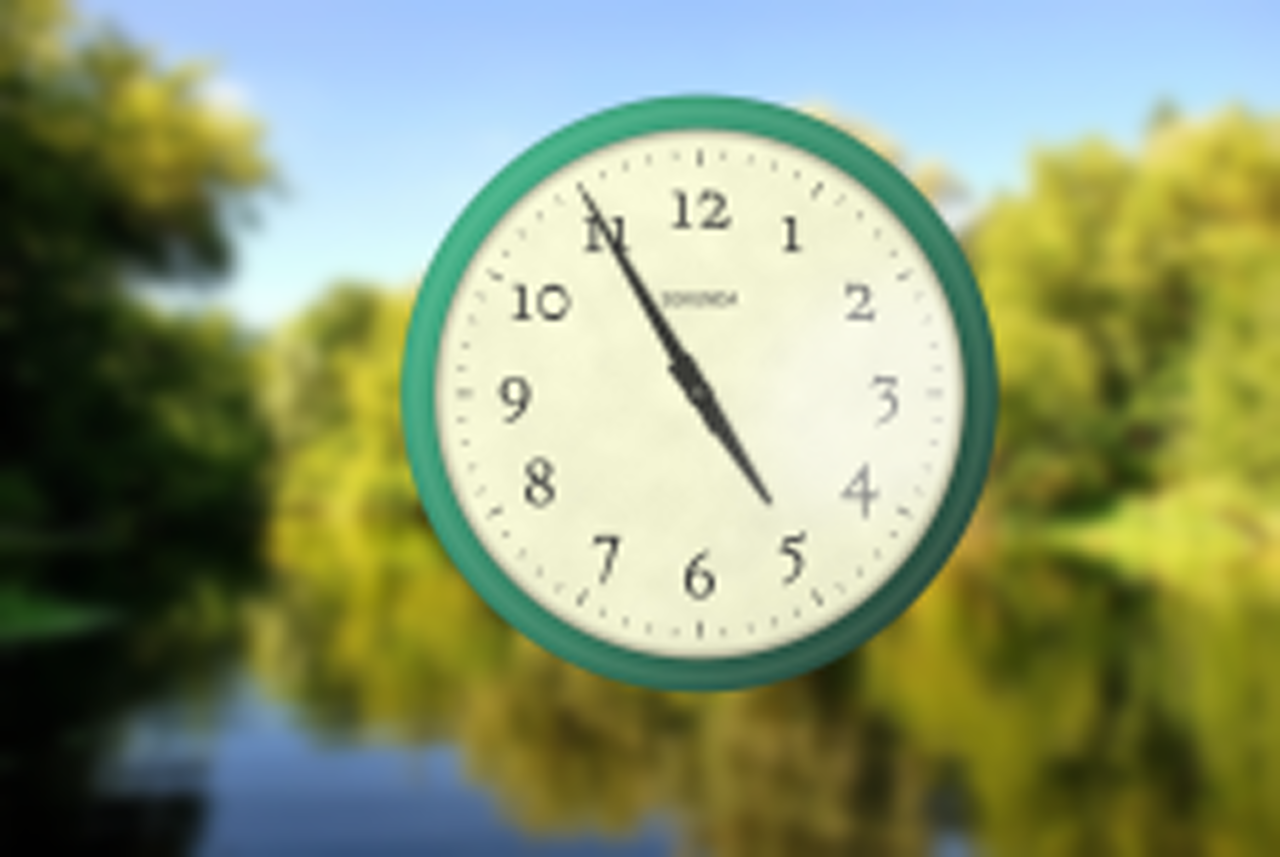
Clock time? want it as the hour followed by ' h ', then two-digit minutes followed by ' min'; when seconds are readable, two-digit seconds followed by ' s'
4 h 55 min
